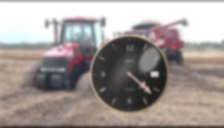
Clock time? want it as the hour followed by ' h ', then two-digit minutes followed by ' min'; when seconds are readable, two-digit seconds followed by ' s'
4 h 22 min
